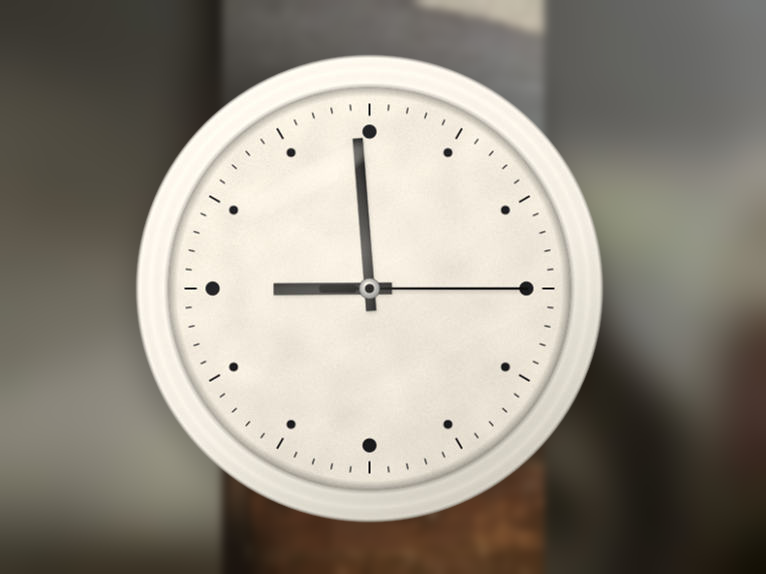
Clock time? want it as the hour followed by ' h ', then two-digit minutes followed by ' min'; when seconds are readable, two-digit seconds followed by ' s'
8 h 59 min 15 s
